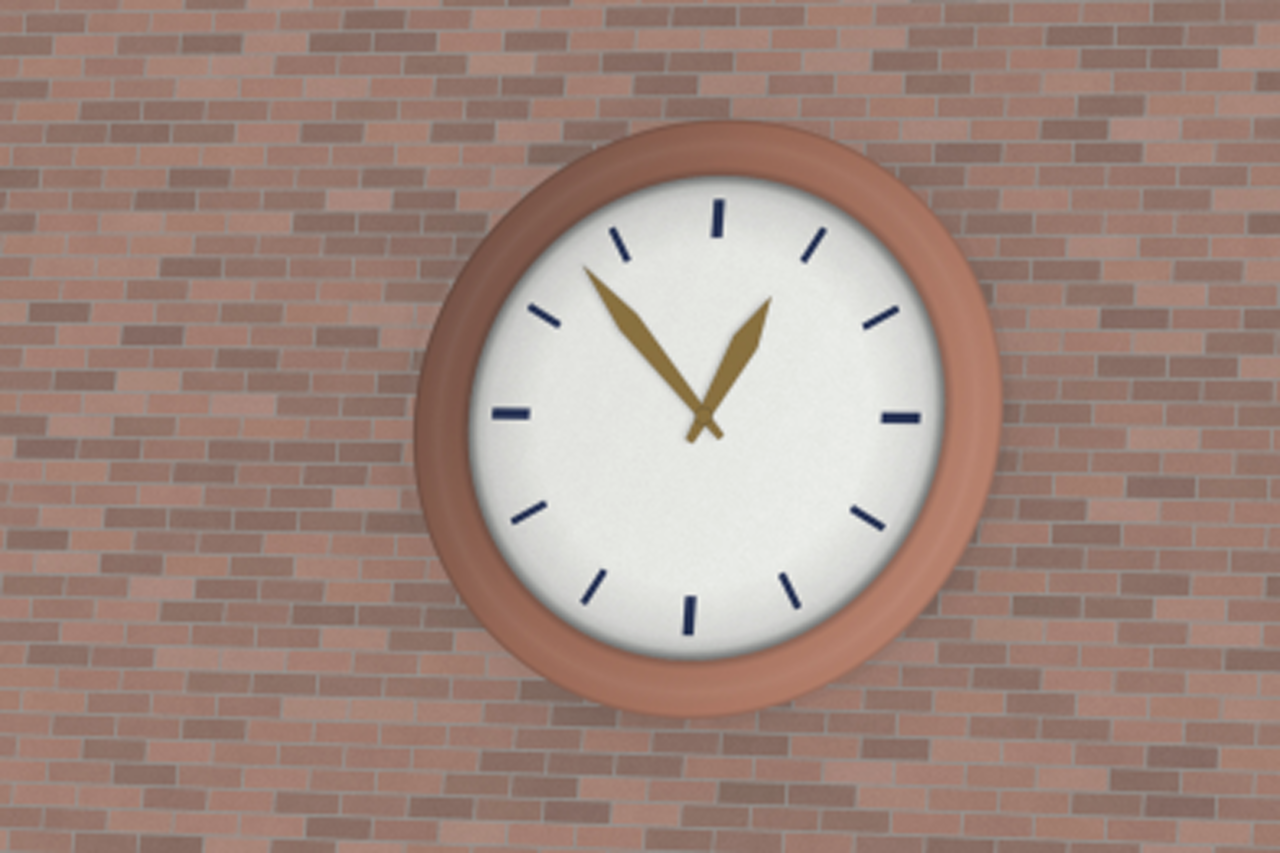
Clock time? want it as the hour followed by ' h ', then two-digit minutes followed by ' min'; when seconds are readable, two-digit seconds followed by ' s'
12 h 53 min
